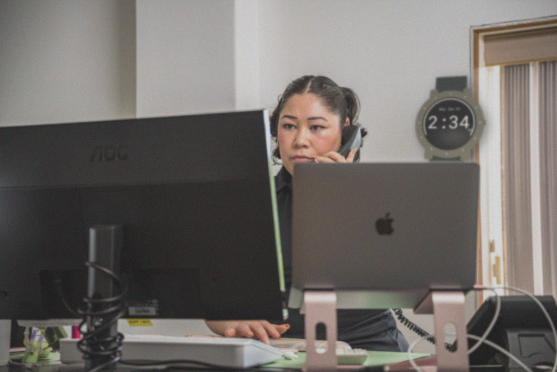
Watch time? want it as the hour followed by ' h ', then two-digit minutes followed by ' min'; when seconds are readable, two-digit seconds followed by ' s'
2 h 34 min
